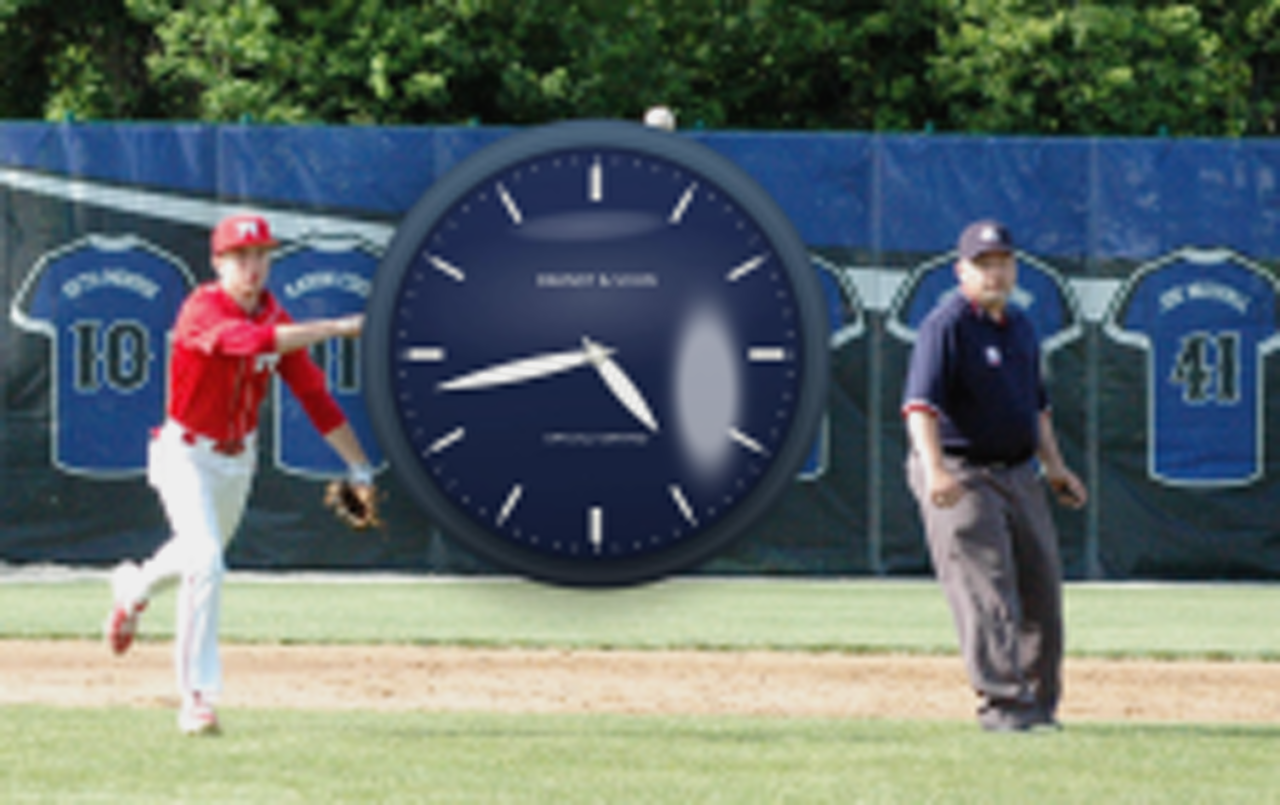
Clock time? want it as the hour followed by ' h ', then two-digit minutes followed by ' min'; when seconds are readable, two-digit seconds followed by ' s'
4 h 43 min
